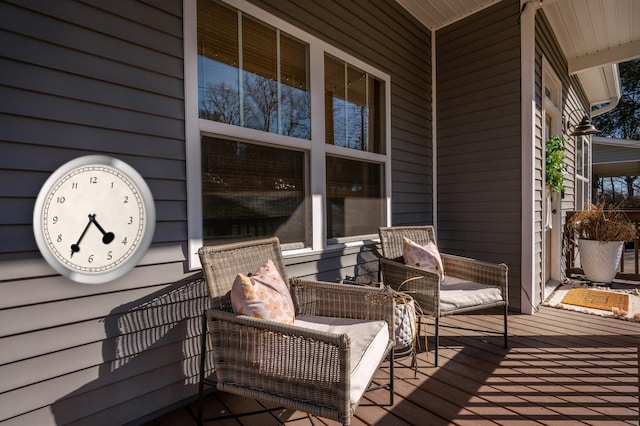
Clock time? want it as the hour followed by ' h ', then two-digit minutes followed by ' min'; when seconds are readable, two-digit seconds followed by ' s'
4 h 35 min
